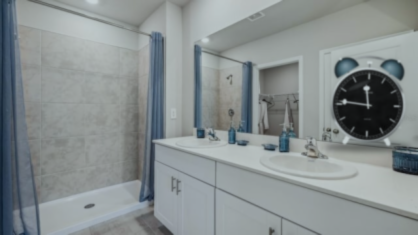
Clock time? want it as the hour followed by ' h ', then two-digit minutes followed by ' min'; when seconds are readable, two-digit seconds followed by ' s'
11 h 46 min
